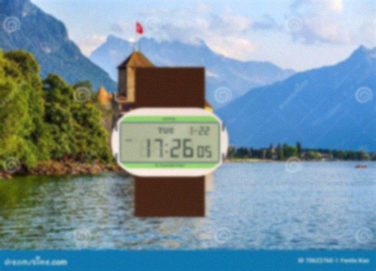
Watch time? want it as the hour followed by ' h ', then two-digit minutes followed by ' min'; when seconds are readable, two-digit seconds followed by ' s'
17 h 26 min 05 s
